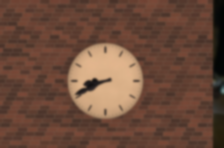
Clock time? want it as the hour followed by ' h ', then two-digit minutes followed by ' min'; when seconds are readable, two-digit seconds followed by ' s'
8 h 41 min
